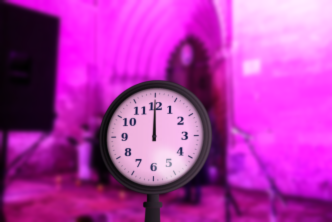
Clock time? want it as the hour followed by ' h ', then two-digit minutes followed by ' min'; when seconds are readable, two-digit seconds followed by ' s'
12 h 00 min
